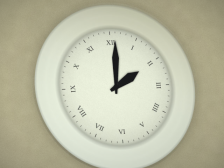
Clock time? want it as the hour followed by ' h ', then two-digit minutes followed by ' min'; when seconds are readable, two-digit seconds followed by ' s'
2 h 01 min
